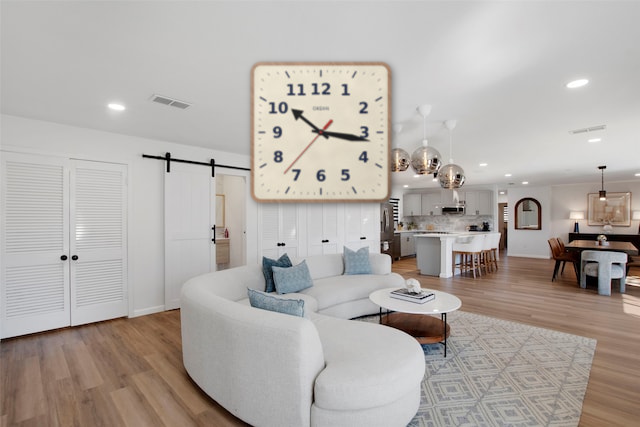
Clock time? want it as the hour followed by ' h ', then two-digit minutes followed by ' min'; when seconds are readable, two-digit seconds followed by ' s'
10 h 16 min 37 s
